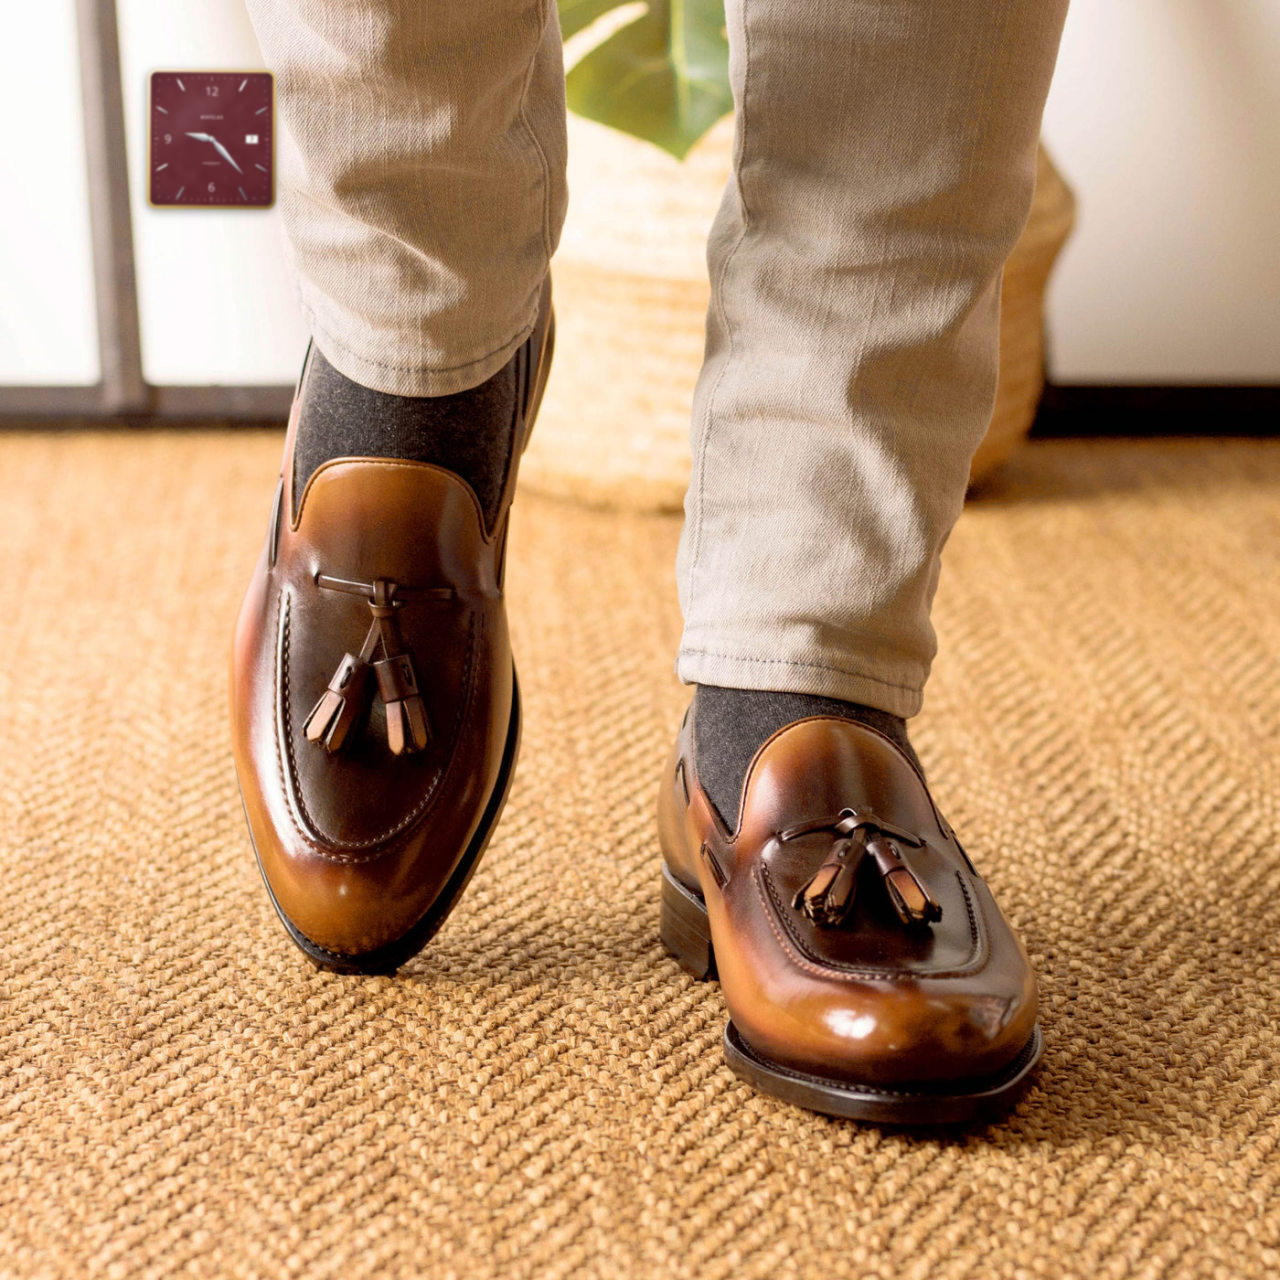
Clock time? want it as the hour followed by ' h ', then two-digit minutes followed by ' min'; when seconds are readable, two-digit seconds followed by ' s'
9 h 23 min
